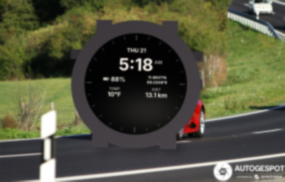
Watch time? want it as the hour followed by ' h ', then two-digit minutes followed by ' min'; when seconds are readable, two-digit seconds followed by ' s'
5 h 18 min
